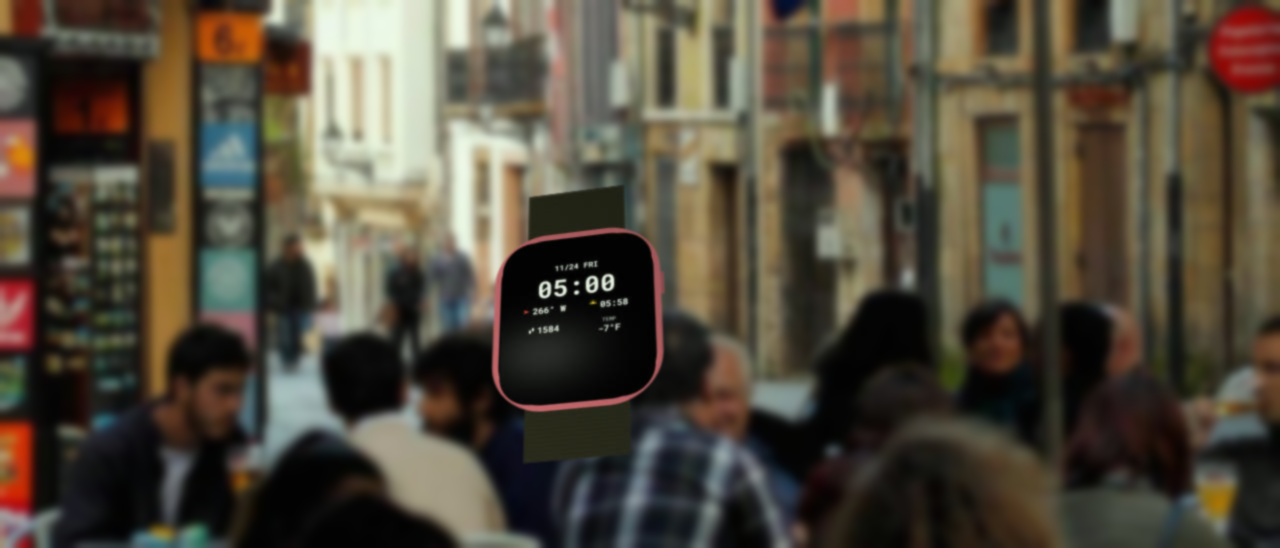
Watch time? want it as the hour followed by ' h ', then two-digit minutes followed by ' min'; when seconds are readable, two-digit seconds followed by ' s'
5 h 00 min
